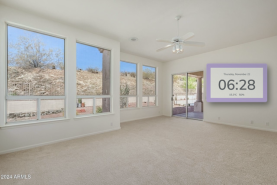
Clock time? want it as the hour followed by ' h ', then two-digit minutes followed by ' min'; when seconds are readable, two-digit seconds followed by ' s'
6 h 28 min
